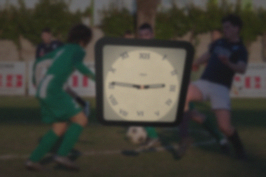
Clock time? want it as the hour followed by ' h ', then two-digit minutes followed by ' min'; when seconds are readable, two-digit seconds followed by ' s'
2 h 46 min
